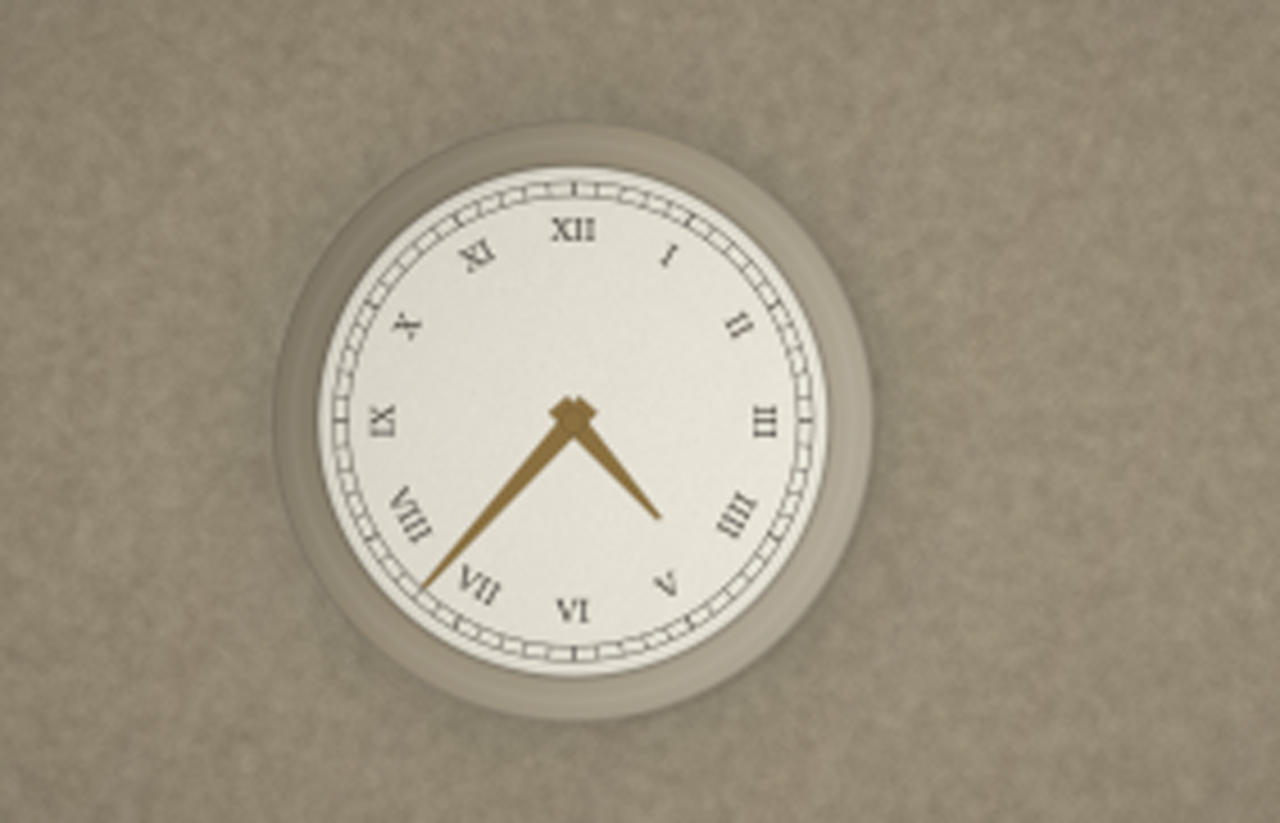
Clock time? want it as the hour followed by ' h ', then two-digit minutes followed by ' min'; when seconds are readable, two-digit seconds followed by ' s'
4 h 37 min
